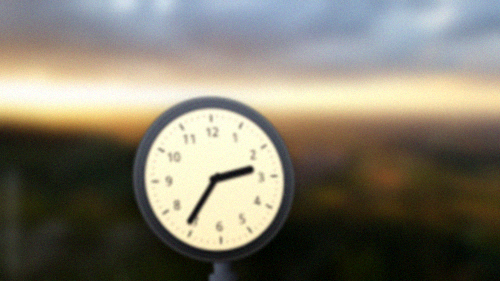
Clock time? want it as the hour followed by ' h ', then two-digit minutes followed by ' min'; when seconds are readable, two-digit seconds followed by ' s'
2 h 36 min
